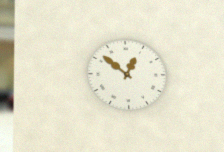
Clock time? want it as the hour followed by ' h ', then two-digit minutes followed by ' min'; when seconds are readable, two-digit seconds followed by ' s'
12 h 52 min
